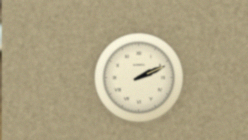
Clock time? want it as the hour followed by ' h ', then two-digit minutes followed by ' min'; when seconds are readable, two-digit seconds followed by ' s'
2 h 11 min
